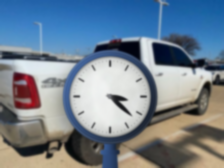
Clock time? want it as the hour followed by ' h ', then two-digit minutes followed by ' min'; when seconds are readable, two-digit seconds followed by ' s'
3 h 22 min
